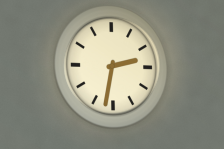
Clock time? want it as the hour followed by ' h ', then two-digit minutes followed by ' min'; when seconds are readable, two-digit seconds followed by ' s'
2 h 32 min
